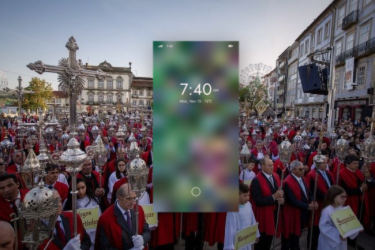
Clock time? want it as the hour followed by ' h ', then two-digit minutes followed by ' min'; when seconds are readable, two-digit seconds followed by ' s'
7 h 40 min
